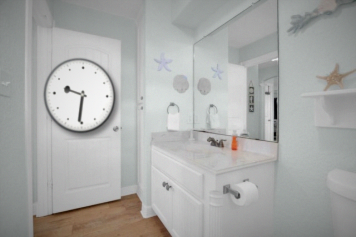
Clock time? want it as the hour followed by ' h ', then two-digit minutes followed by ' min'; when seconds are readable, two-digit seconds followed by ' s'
9 h 31 min
